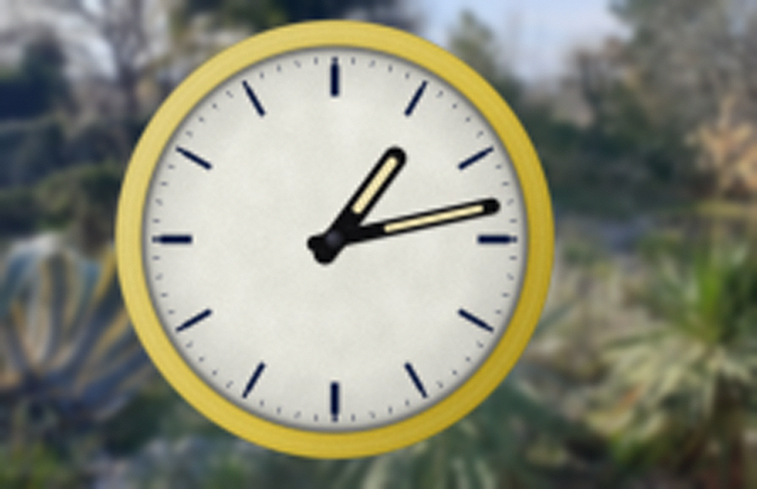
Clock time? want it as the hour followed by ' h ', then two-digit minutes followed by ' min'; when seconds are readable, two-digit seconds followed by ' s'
1 h 13 min
